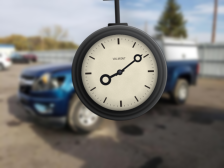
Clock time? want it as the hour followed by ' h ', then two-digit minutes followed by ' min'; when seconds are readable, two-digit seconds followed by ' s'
8 h 09 min
